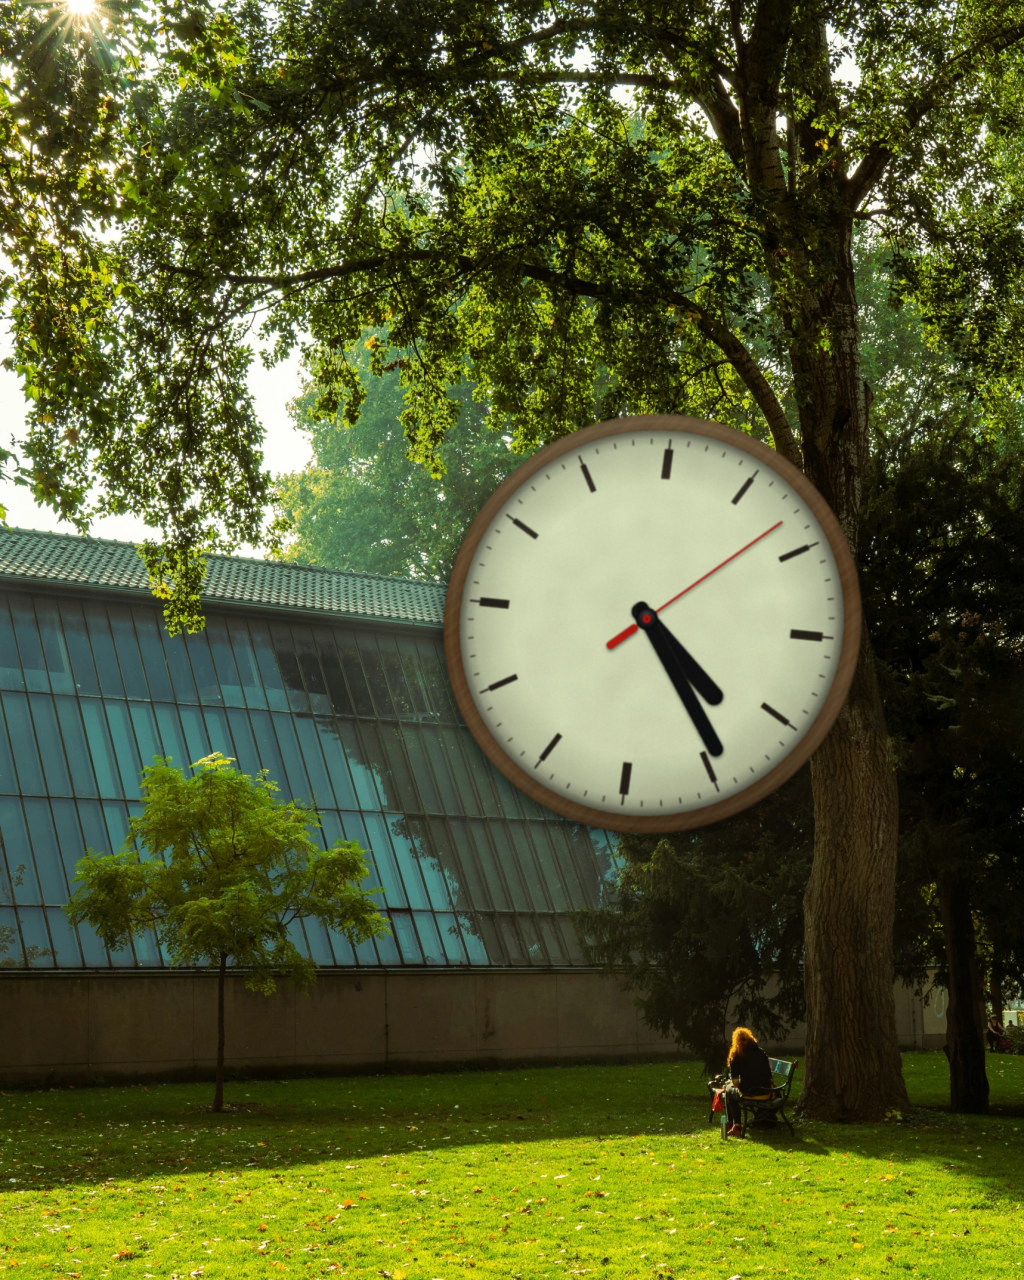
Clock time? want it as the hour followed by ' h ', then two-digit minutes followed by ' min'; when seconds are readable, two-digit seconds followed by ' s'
4 h 24 min 08 s
